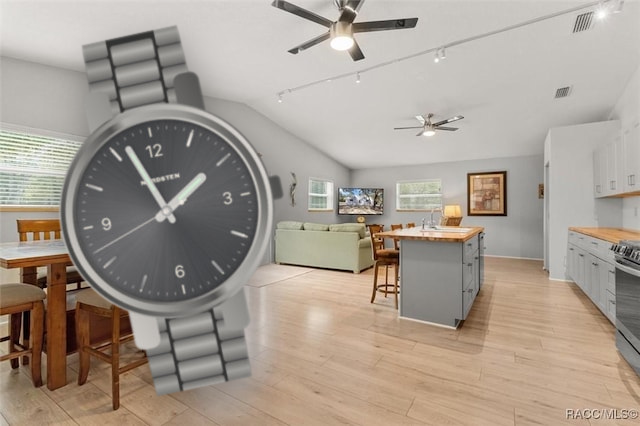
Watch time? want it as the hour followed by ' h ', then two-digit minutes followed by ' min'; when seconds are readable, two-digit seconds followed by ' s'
1 h 56 min 42 s
